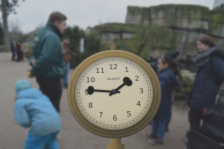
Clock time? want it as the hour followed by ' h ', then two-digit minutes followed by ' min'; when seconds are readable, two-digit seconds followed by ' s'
1 h 46 min
